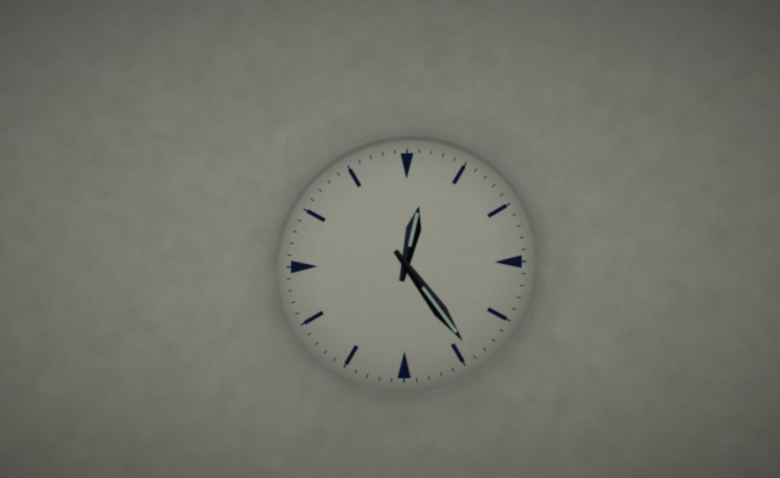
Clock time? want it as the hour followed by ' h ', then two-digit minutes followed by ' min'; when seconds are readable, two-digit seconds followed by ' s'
12 h 24 min
